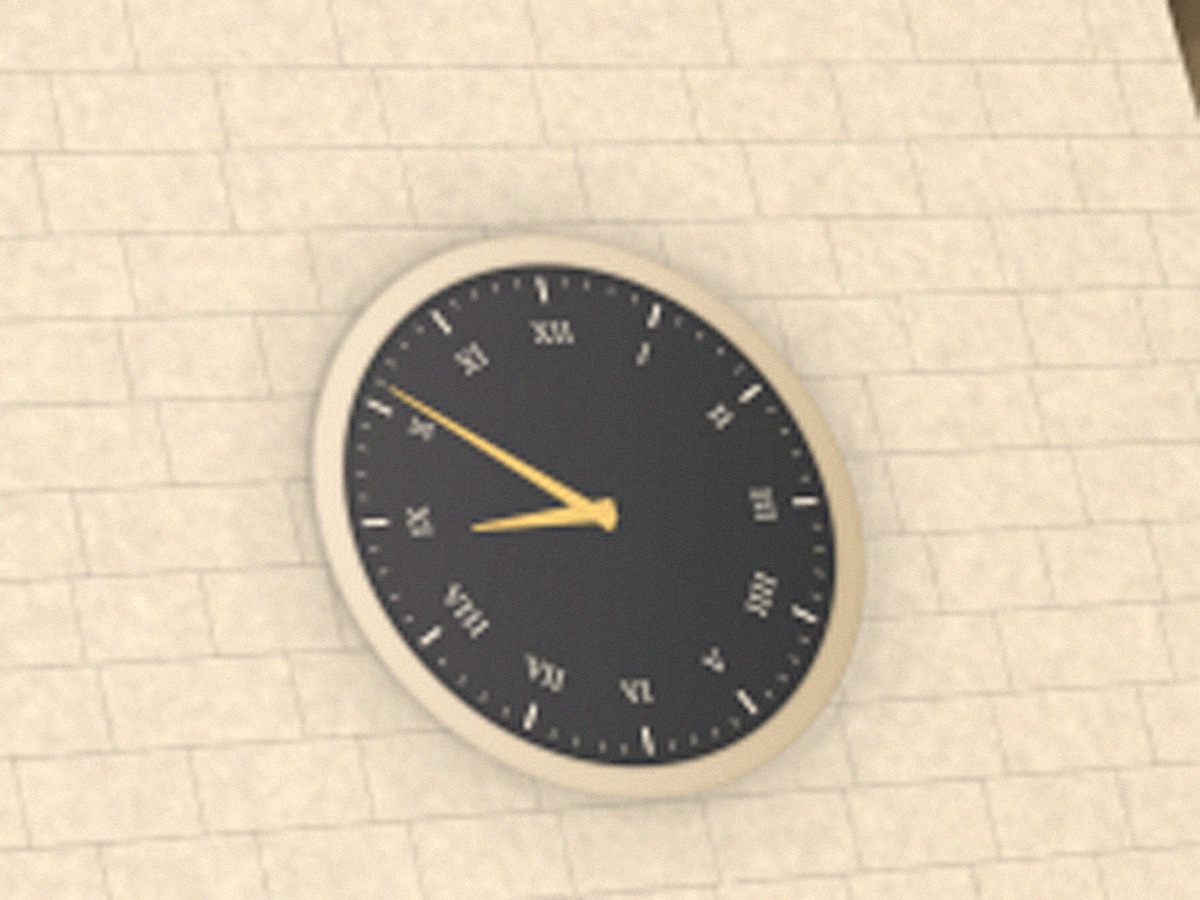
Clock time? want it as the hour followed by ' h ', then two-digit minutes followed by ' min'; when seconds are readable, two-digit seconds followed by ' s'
8 h 51 min
